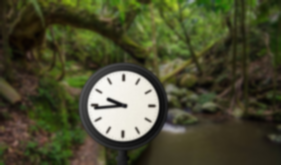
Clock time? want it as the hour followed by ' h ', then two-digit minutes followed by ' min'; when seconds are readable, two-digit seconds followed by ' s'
9 h 44 min
